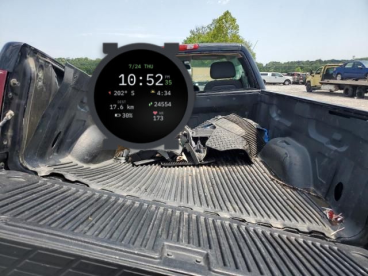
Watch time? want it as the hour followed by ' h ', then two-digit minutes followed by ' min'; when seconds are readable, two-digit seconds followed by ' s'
10 h 52 min
